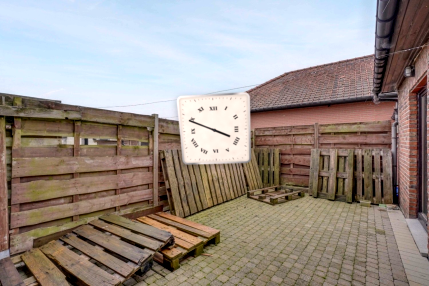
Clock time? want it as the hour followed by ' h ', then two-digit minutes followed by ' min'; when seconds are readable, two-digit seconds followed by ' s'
3 h 49 min
